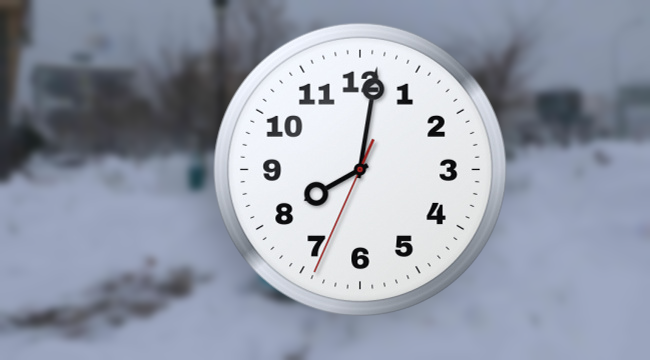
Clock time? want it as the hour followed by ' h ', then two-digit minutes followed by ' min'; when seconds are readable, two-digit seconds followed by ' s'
8 h 01 min 34 s
